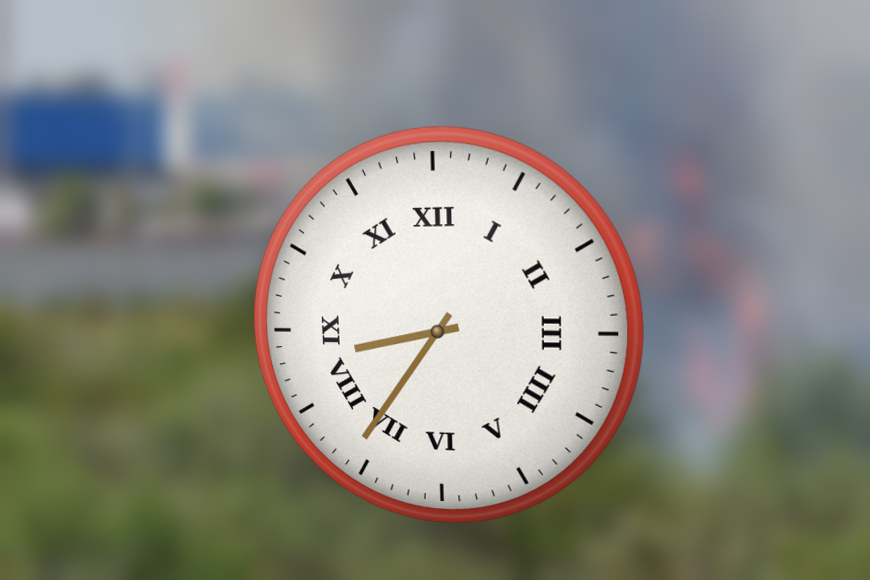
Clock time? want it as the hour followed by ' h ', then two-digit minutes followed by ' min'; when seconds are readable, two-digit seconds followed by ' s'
8 h 36 min
